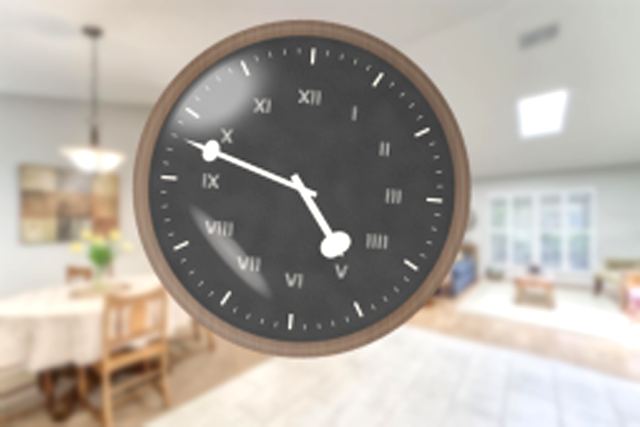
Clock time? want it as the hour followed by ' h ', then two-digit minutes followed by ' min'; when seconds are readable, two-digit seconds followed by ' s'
4 h 48 min
